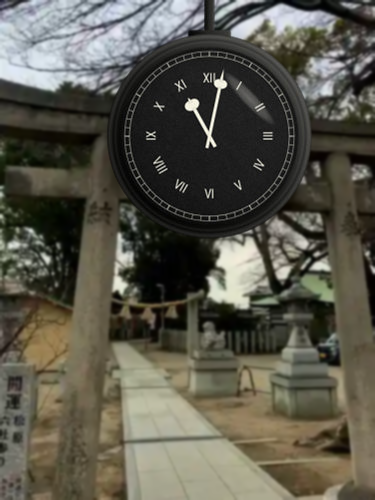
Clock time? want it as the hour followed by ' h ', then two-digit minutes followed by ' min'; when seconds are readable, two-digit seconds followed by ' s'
11 h 02 min
